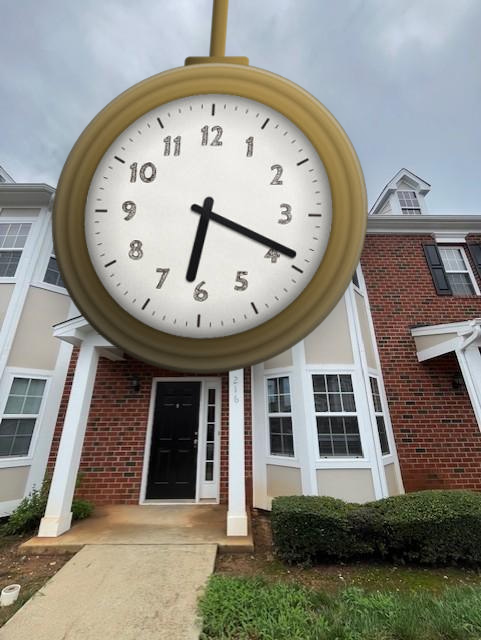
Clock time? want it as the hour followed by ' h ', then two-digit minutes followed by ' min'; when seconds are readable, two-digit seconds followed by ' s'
6 h 19 min
